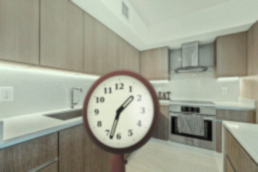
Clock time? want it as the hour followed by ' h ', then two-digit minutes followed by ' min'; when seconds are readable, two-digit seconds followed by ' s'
1 h 33 min
